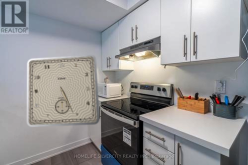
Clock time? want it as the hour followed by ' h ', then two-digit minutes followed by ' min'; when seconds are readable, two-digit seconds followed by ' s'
5 h 26 min
